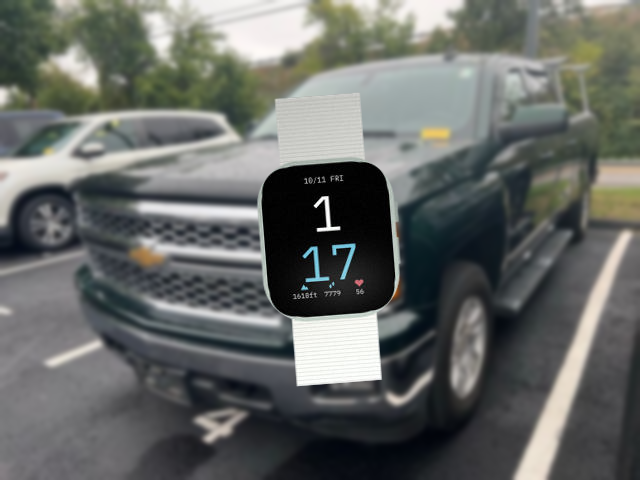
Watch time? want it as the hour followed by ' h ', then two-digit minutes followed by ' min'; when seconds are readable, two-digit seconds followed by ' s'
1 h 17 min
